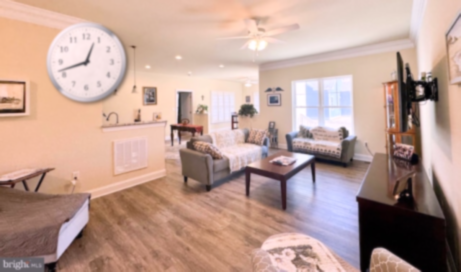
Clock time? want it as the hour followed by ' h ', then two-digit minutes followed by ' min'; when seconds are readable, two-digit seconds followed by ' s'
12 h 42 min
